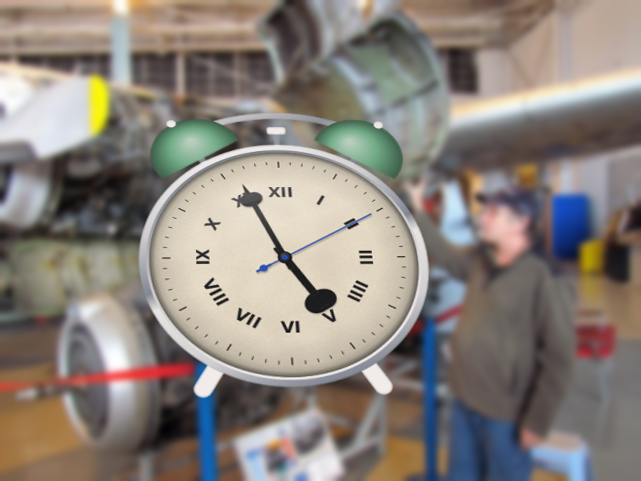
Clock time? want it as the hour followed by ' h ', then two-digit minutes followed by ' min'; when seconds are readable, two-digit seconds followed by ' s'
4 h 56 min 10 s
